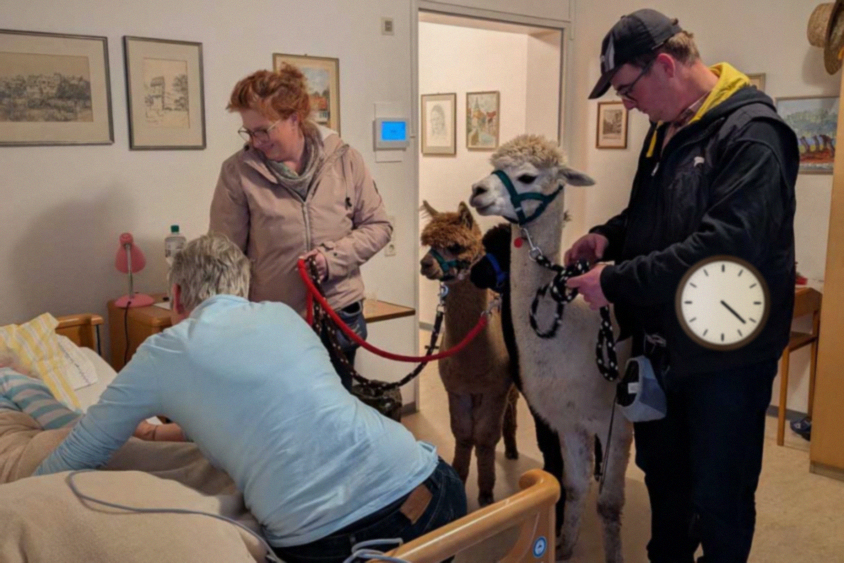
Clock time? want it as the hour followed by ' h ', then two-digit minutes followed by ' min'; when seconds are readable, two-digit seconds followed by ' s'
4 h 22 min
